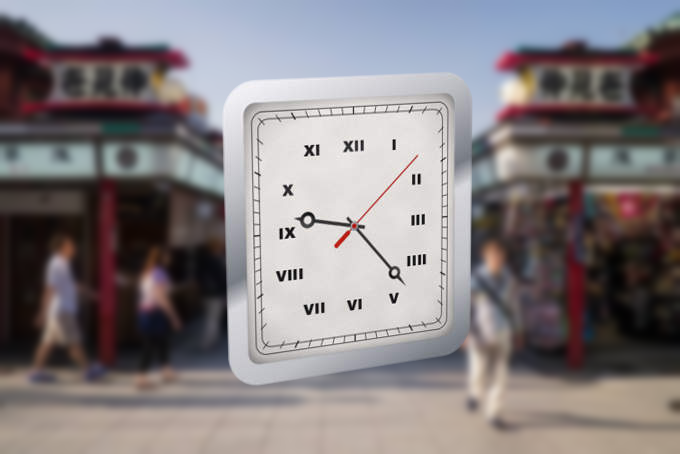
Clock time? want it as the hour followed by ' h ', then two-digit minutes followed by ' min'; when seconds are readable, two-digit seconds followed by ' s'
9 h 23 min 08 s
